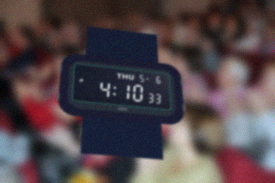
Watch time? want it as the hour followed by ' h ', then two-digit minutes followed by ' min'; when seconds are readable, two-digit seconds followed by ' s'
4 h 10 min
